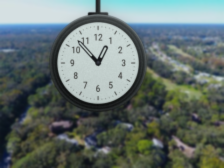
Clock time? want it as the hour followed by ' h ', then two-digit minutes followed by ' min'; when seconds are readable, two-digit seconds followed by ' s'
12 h 53 min
